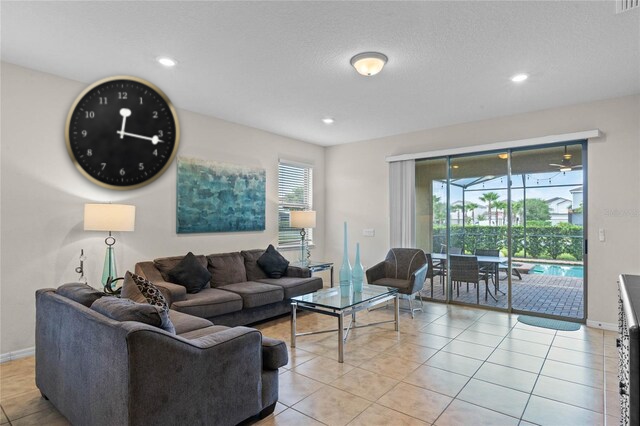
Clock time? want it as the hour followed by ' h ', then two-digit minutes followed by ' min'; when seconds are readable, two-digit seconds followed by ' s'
12 h 17 min
